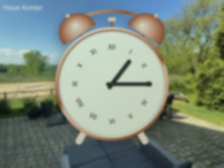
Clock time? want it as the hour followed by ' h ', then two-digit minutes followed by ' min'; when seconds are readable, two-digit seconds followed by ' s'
1 h 15 min
